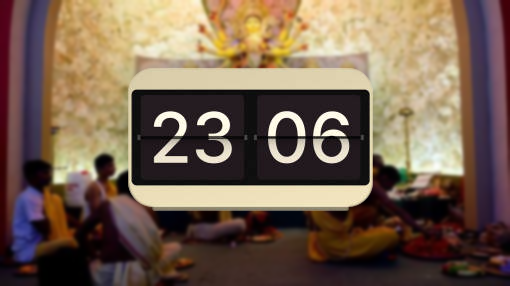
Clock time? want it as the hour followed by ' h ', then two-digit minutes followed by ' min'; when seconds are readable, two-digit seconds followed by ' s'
23 h 06 min
